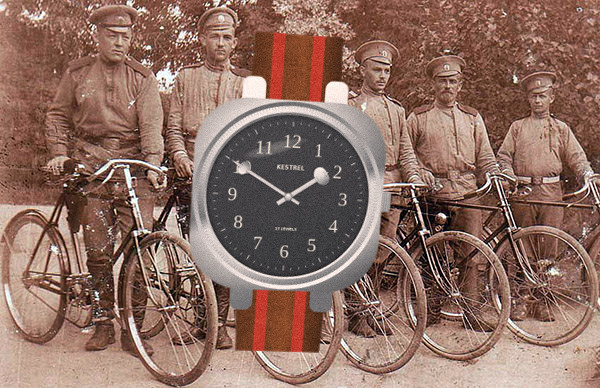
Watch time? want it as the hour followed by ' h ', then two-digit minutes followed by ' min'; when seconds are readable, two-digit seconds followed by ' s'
1 h 50 min
